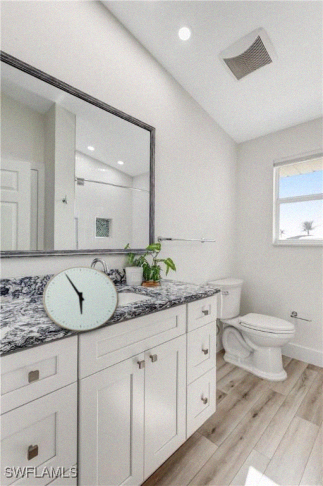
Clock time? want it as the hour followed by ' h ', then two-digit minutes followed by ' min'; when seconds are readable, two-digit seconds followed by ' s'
5 h 55 min
